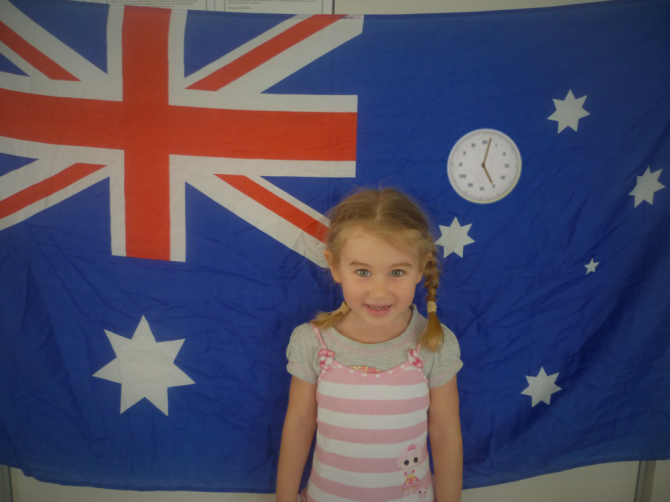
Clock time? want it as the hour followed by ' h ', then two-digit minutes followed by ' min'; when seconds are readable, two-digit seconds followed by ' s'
5 h 02 min
